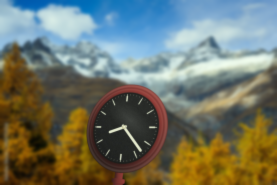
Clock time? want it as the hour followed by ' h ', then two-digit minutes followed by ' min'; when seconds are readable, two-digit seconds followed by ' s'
8 h 23 min
